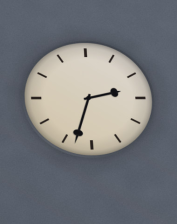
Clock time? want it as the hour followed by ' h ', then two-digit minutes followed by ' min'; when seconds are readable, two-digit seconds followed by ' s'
2 h 33 min
